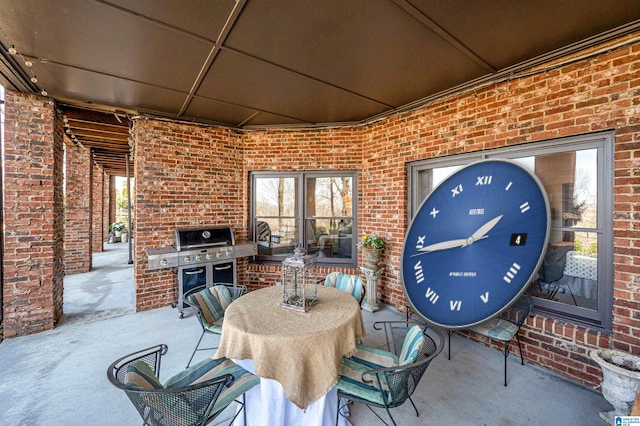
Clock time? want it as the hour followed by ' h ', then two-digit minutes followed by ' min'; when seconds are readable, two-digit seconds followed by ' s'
1 h 43 min 43 s
